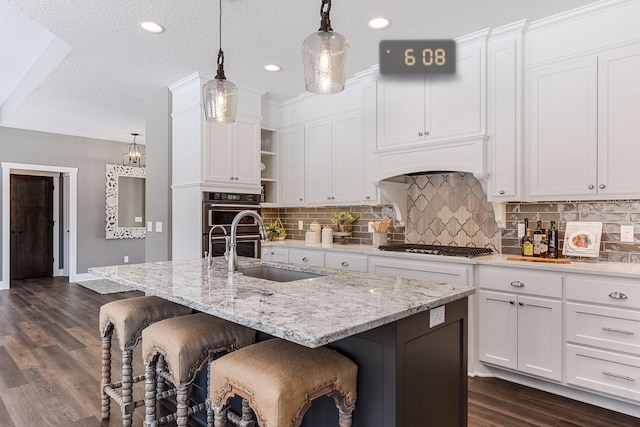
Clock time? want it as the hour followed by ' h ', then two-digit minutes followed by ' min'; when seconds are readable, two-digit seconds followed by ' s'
6 h 08 min
